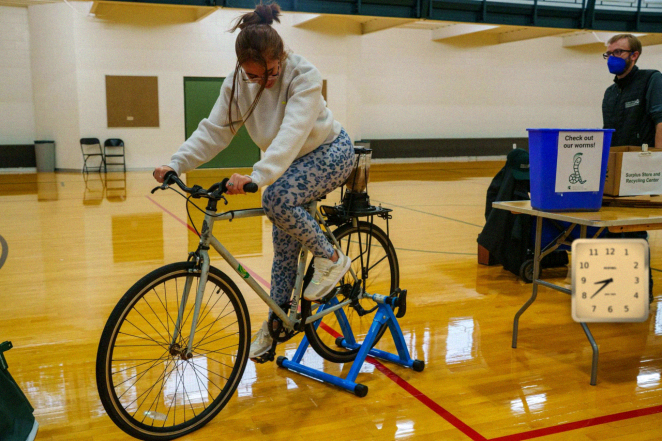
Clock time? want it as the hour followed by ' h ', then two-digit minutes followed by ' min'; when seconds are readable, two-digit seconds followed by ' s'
8 h 38 min
